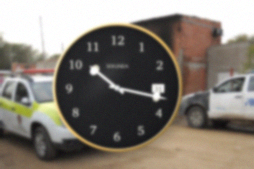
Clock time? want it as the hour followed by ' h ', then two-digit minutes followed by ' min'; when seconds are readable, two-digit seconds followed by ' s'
10 h 17 min
